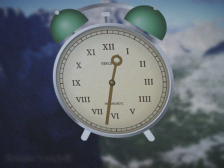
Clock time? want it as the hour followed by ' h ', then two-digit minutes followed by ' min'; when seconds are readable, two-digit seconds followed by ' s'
12 h 32 min
